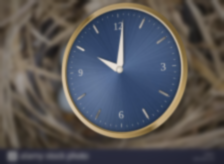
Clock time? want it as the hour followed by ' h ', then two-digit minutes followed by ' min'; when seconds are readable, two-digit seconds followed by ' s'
10 h 01 min
